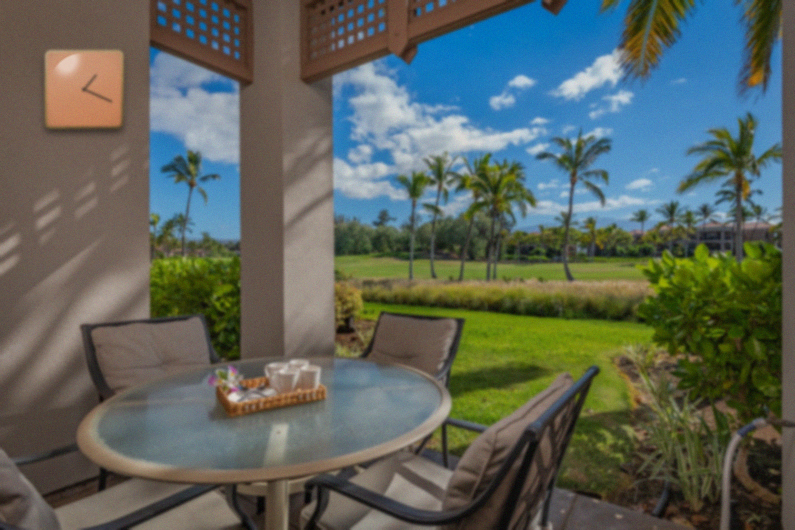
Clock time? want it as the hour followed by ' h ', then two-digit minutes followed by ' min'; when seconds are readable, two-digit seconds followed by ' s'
1 h 19 min
